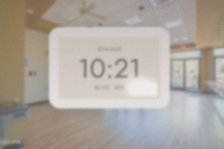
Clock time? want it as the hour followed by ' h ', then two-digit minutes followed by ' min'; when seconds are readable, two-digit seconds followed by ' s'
10 h 21 min
